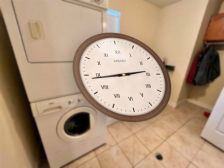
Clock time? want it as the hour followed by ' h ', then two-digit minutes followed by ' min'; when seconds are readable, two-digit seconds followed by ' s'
2 h 44 min
